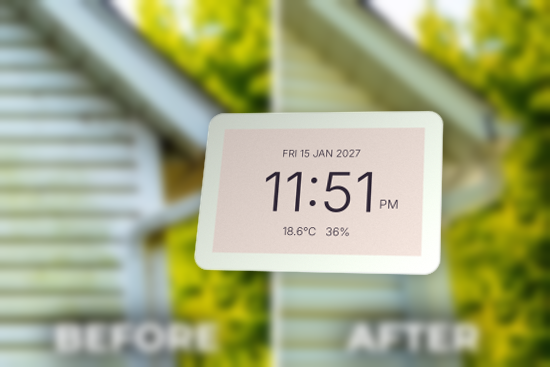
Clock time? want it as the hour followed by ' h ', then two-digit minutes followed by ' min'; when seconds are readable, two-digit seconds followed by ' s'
11 h 51 min
